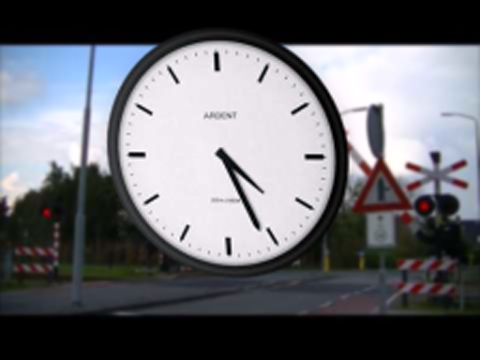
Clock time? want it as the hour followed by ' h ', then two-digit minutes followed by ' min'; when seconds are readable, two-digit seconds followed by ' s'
4 h 26 min
